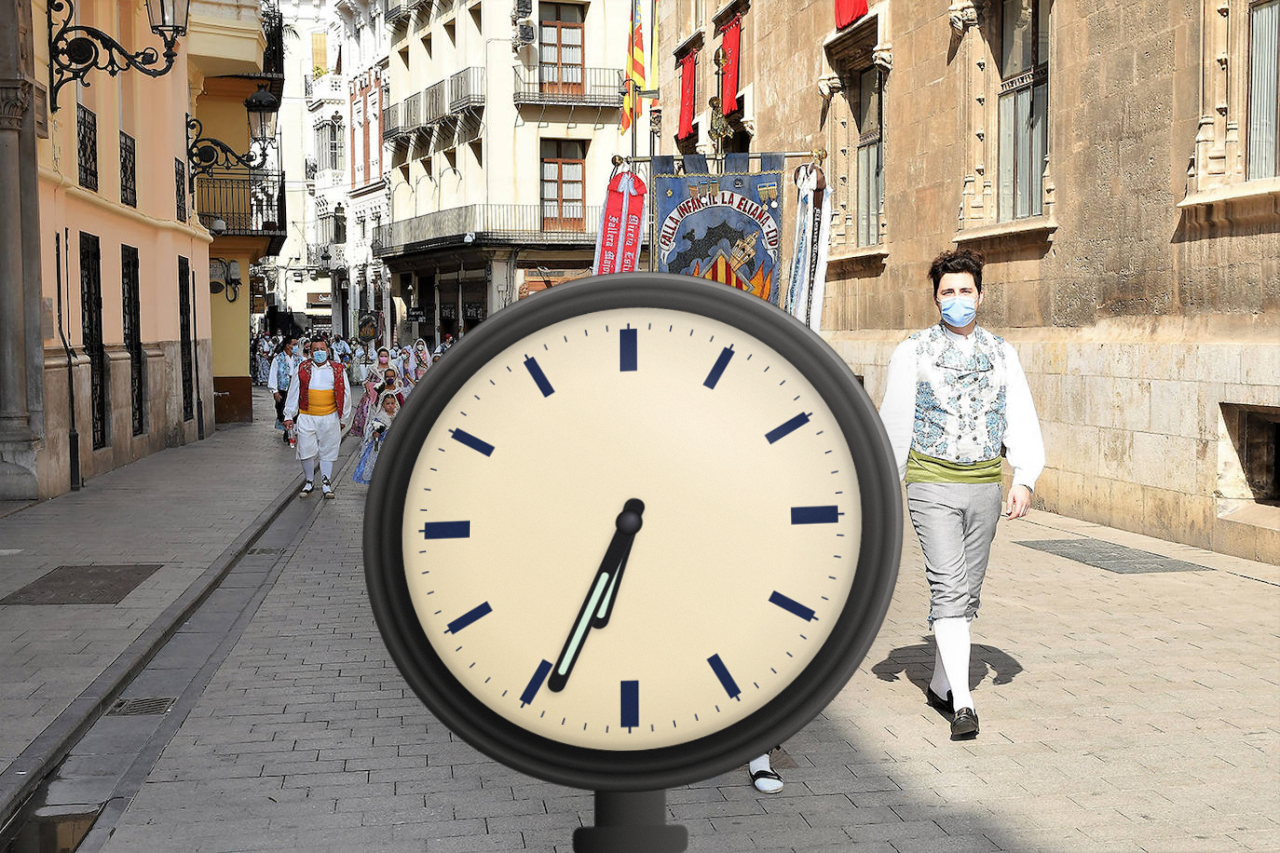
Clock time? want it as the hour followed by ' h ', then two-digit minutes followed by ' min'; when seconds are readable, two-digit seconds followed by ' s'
6 h 34 min
